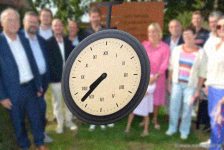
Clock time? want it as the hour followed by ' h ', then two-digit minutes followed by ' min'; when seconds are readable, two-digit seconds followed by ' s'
7 h 37 min
